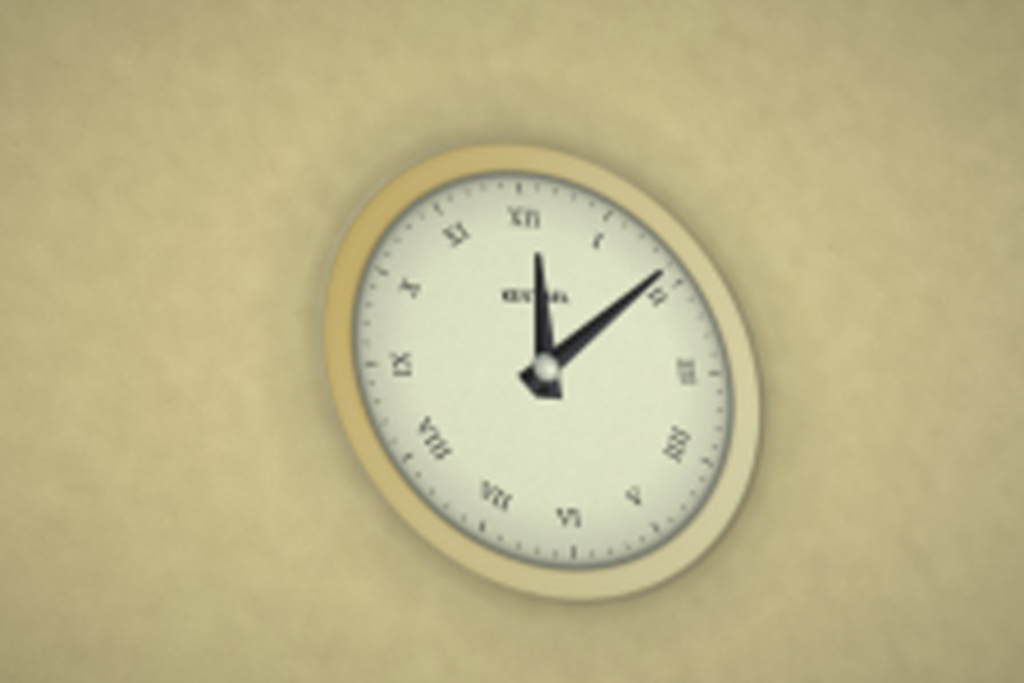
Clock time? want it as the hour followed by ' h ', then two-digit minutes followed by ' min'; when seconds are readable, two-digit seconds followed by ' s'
12 h 09 min
